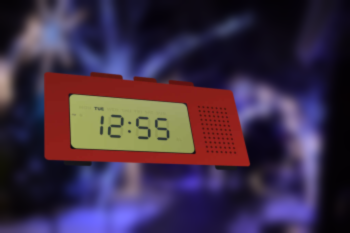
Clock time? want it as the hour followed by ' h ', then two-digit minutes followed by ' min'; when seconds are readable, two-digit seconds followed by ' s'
12 h 55 min
